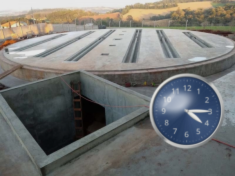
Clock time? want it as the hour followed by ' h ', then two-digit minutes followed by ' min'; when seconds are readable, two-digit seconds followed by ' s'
4 h 15 min
